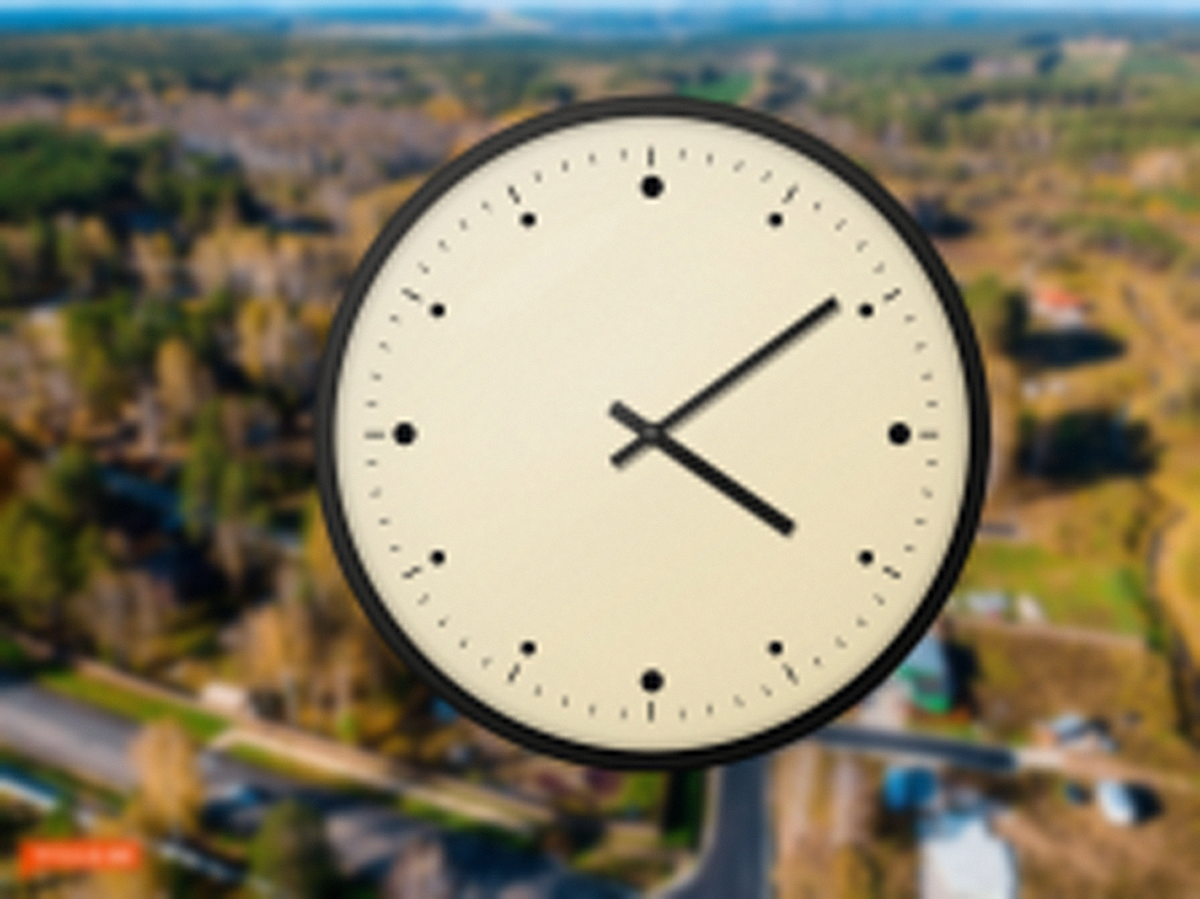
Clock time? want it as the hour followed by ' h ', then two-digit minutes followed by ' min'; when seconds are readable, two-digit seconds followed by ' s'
4 h 09 min
